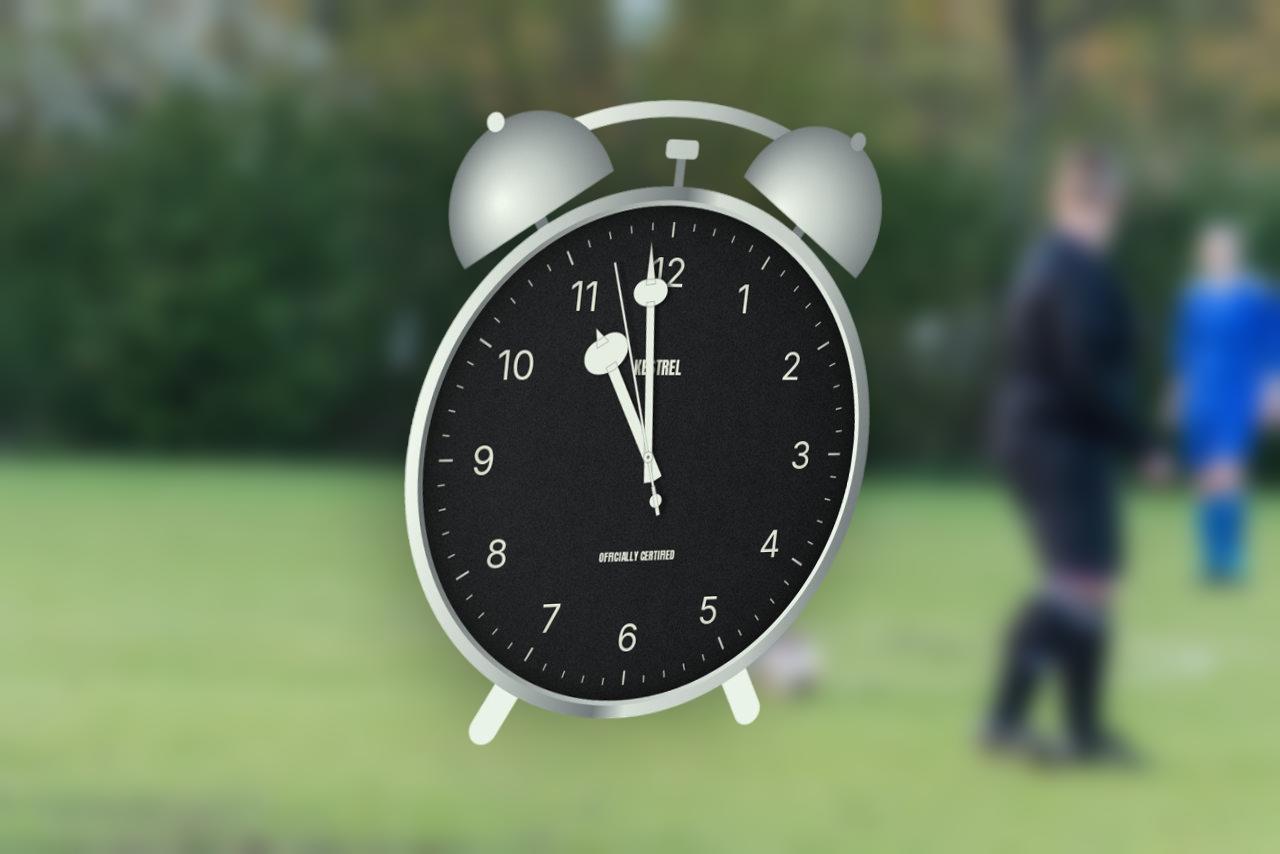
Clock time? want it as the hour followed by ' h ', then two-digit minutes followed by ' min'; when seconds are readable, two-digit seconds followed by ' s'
10 h 58 min 57 s
